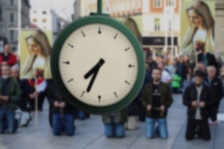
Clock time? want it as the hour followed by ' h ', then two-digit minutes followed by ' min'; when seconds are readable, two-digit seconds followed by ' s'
7 h 34 min
